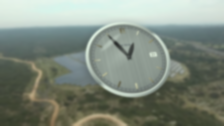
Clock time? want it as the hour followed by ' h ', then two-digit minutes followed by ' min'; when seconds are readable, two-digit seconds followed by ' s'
12 h 55 min
